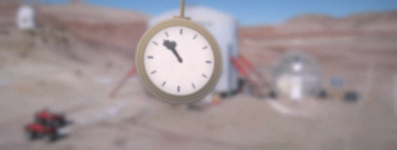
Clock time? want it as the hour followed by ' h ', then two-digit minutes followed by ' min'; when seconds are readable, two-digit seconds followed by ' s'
10 h 53 min
